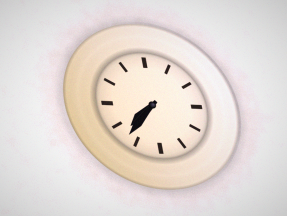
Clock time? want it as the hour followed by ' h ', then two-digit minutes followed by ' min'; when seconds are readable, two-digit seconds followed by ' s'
7 h 37 min
